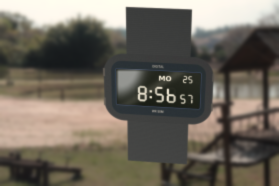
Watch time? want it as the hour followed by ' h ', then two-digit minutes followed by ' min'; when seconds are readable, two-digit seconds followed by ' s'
8 h 56 min 57 s
